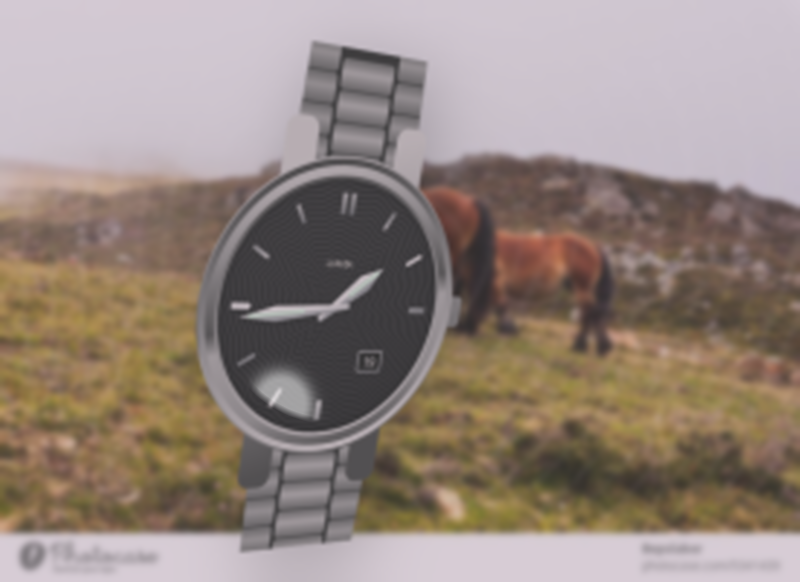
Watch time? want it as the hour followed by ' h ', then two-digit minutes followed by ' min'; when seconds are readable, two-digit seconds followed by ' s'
1 h 44 min
